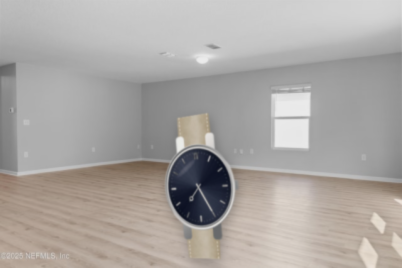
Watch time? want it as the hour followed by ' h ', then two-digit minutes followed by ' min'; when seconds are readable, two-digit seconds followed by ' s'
7 h 25 min
